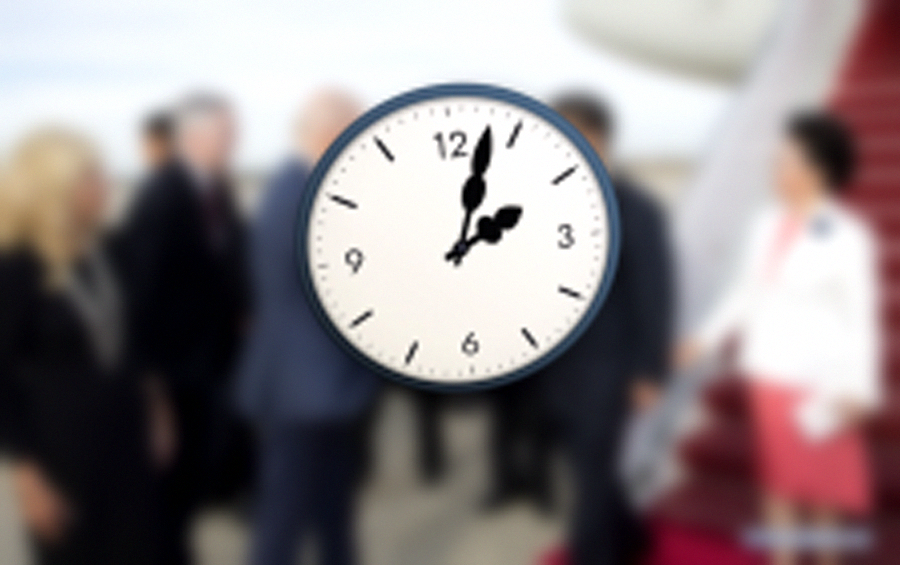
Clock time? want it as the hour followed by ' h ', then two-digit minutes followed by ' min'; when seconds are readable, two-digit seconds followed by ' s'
2 h 03 min
